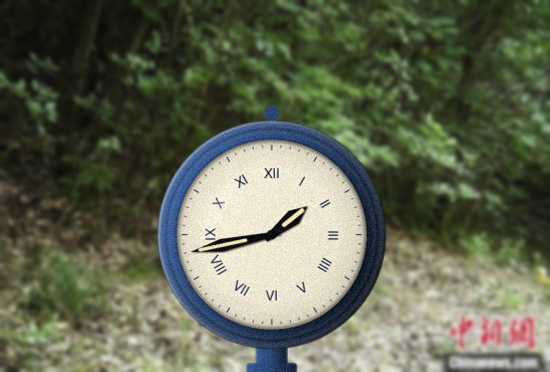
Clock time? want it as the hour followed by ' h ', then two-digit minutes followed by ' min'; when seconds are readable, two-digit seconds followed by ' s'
1 h 43 min
